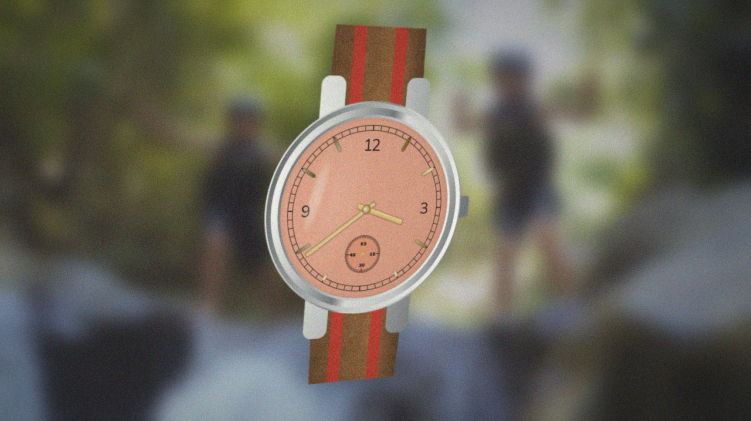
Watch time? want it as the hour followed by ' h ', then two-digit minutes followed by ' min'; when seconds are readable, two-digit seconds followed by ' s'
3 h 39 min
